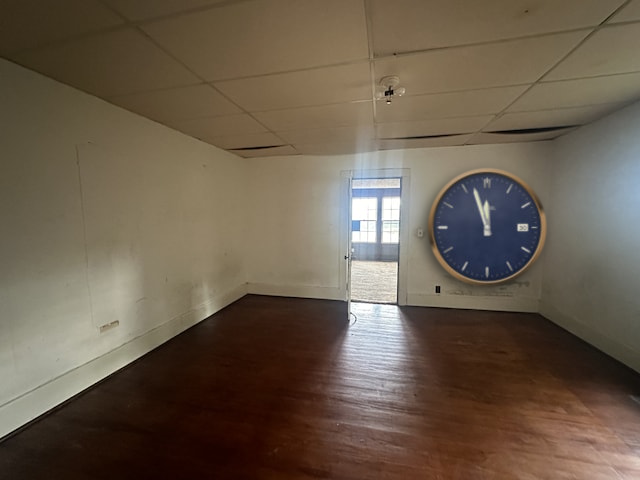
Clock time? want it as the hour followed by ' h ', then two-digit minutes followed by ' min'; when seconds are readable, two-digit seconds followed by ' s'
11 h 57 min
